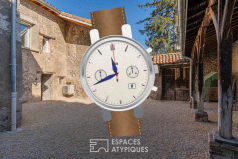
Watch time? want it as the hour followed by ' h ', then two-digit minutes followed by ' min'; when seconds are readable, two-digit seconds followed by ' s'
11 h 42 min
